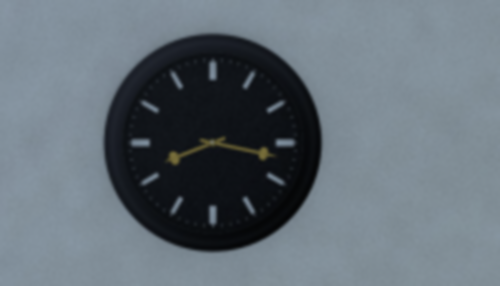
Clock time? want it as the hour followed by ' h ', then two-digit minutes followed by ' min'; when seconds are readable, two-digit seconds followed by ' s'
8 h 17 min
